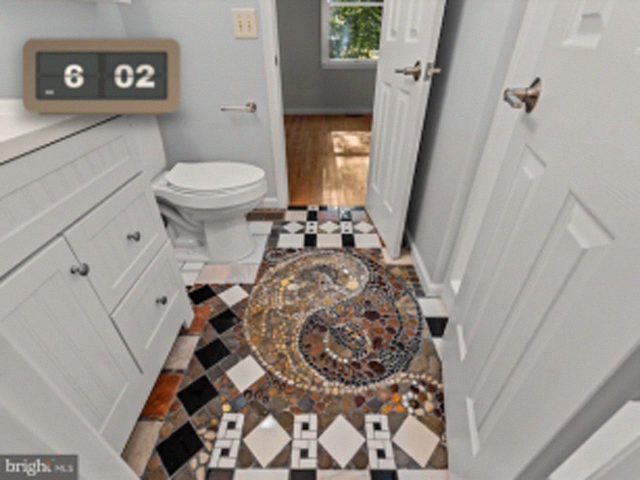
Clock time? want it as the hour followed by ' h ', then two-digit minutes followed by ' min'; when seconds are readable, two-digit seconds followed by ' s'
6 h 02 min
